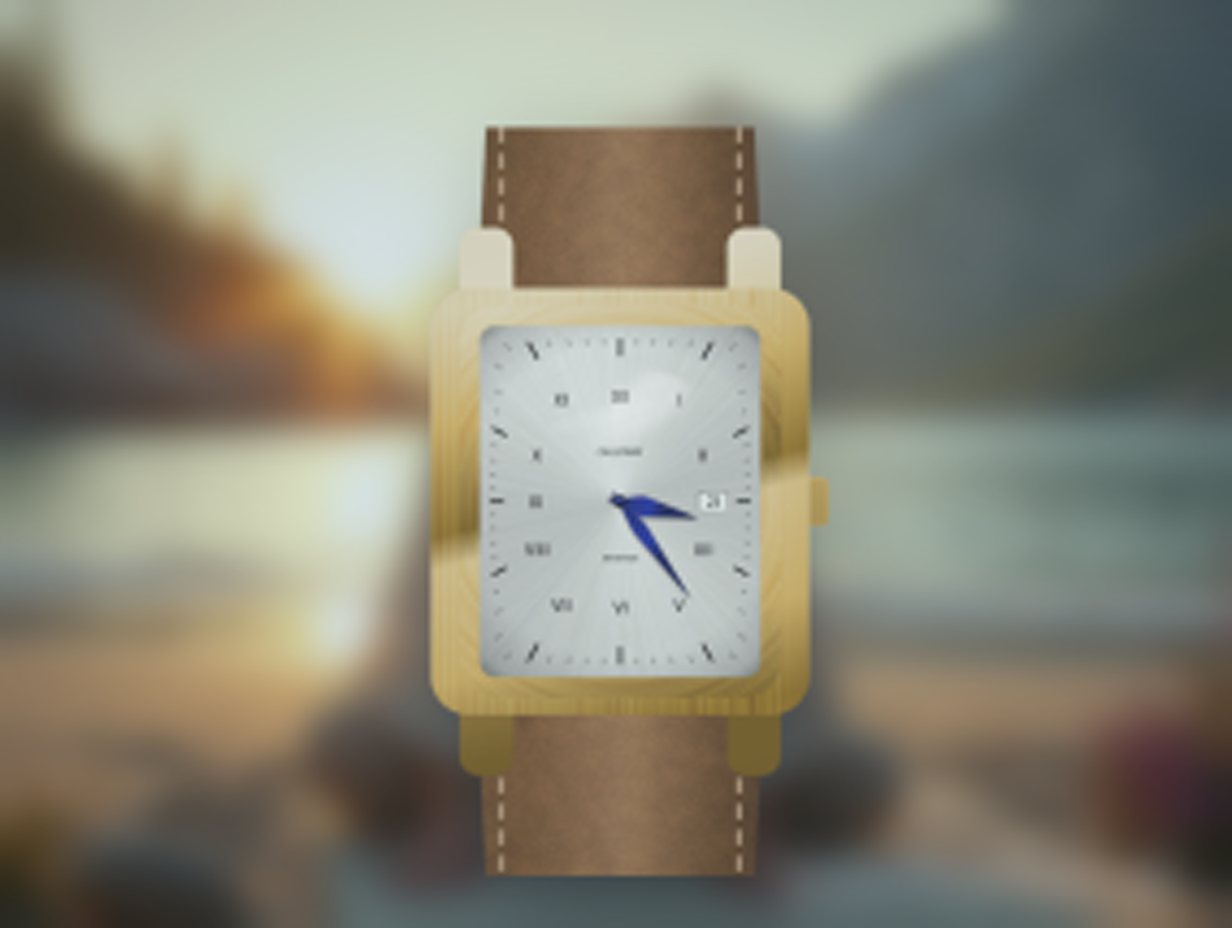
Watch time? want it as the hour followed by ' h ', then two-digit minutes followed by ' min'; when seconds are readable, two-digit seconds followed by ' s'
3 h 24 min
